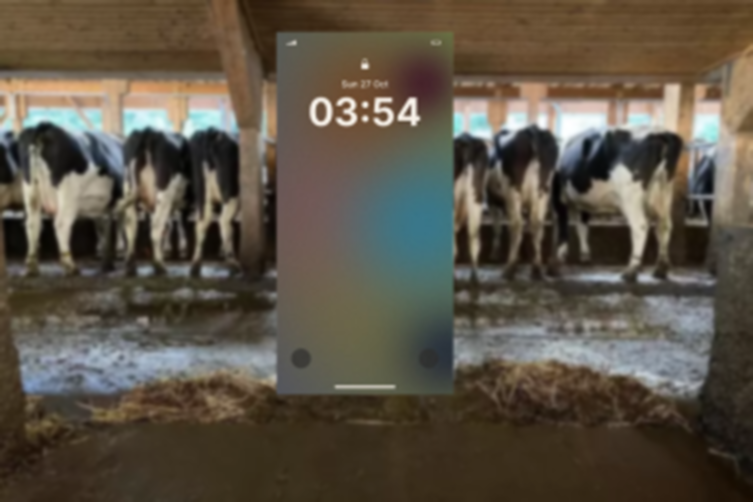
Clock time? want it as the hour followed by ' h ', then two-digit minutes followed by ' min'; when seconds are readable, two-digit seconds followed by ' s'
3 h 54 min
